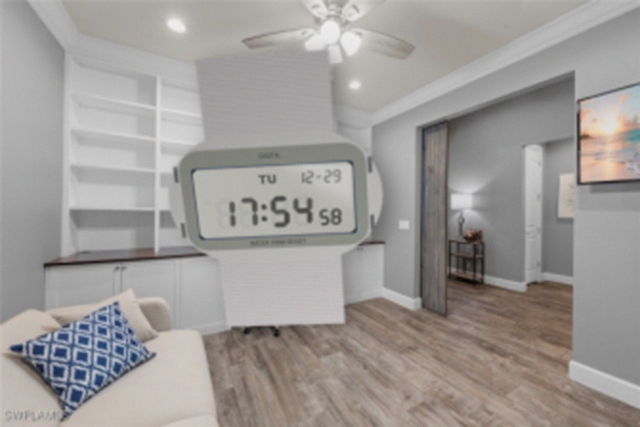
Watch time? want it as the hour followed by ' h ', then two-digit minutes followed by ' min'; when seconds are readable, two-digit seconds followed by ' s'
17 h 54 min 58 s
